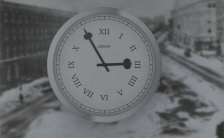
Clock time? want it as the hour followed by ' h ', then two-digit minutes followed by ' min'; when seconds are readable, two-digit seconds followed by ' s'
2 h 55 min
